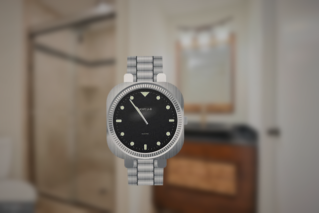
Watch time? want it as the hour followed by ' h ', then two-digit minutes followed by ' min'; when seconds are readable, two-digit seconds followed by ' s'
10 h 54 min
